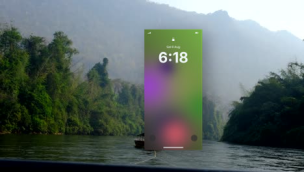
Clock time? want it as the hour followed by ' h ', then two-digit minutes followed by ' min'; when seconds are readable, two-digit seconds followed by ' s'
6 h 18 min
